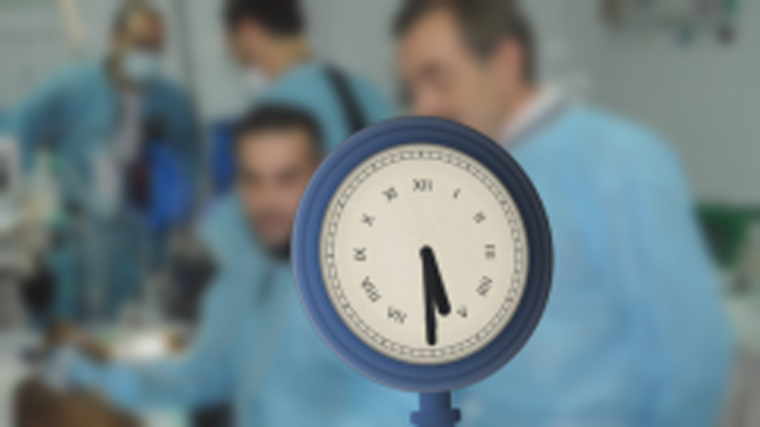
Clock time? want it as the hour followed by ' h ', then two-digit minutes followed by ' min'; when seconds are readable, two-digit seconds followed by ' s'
5 h 30 min
